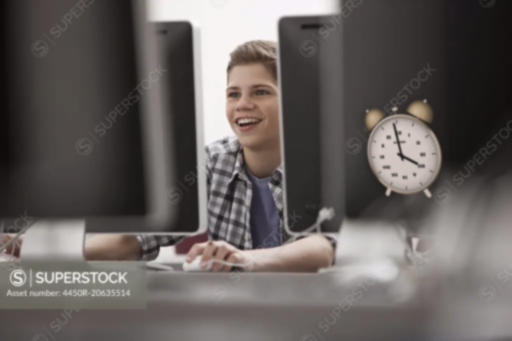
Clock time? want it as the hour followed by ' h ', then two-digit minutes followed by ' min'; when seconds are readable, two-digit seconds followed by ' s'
3 h 59 min
